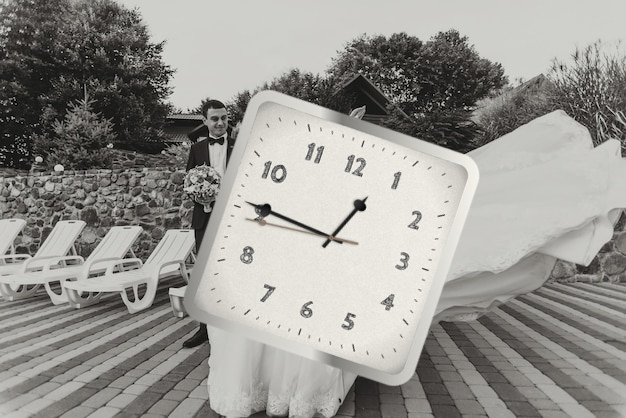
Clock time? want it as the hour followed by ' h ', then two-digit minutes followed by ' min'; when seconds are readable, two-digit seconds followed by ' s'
12 h 45 min 44 s
